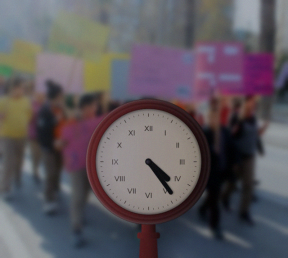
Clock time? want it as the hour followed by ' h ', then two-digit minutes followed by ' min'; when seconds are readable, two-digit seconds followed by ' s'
4 h 24 min
